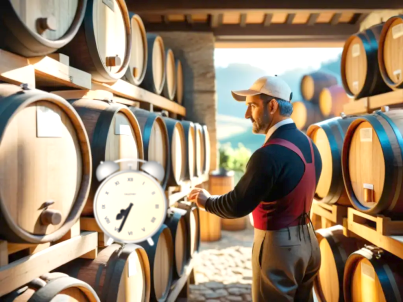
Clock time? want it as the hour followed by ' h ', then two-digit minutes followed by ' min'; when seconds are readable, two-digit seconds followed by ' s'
7 h 34 min
